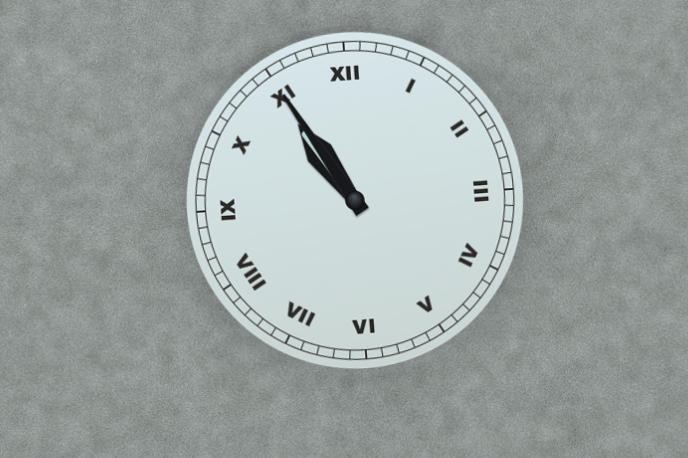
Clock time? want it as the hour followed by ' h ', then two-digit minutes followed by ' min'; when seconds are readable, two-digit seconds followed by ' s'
10 h 55 min
